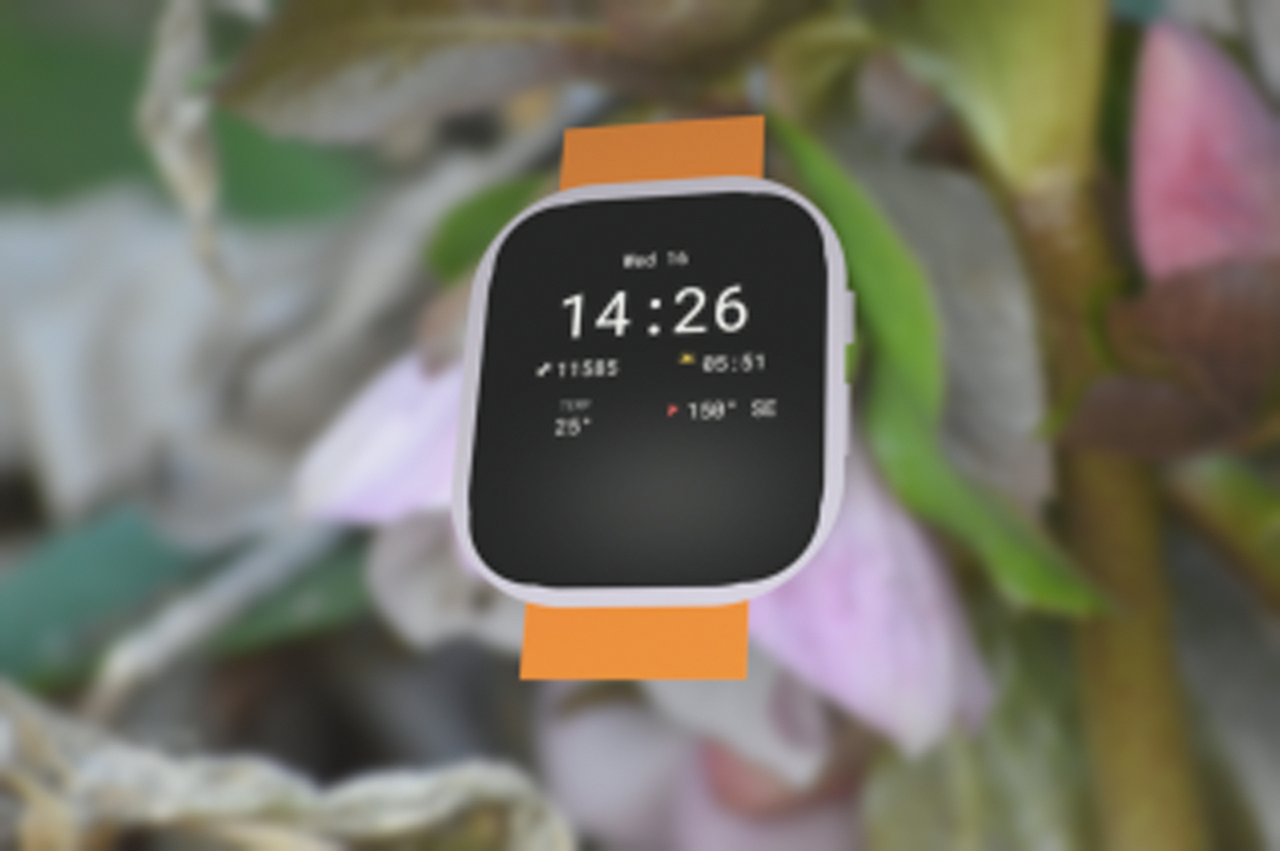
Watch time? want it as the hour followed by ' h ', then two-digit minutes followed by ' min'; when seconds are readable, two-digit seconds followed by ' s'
14 h 26 min
